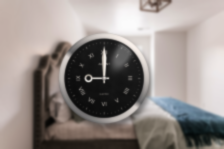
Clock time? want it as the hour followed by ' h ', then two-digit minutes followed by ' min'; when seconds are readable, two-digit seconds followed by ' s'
9 h 00 min
